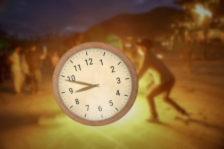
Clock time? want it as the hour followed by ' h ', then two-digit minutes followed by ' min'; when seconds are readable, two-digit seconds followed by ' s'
8 h 49 min
